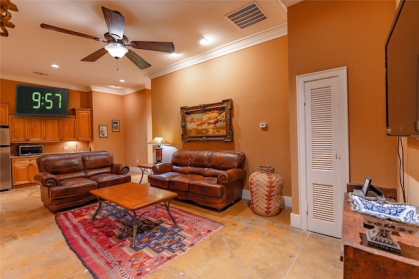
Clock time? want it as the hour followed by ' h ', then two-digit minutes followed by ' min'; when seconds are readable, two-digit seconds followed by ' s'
9 h 57 min
